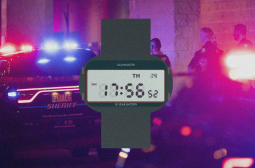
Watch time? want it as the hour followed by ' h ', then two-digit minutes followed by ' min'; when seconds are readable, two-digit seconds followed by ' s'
17 h 56 min 52 s
